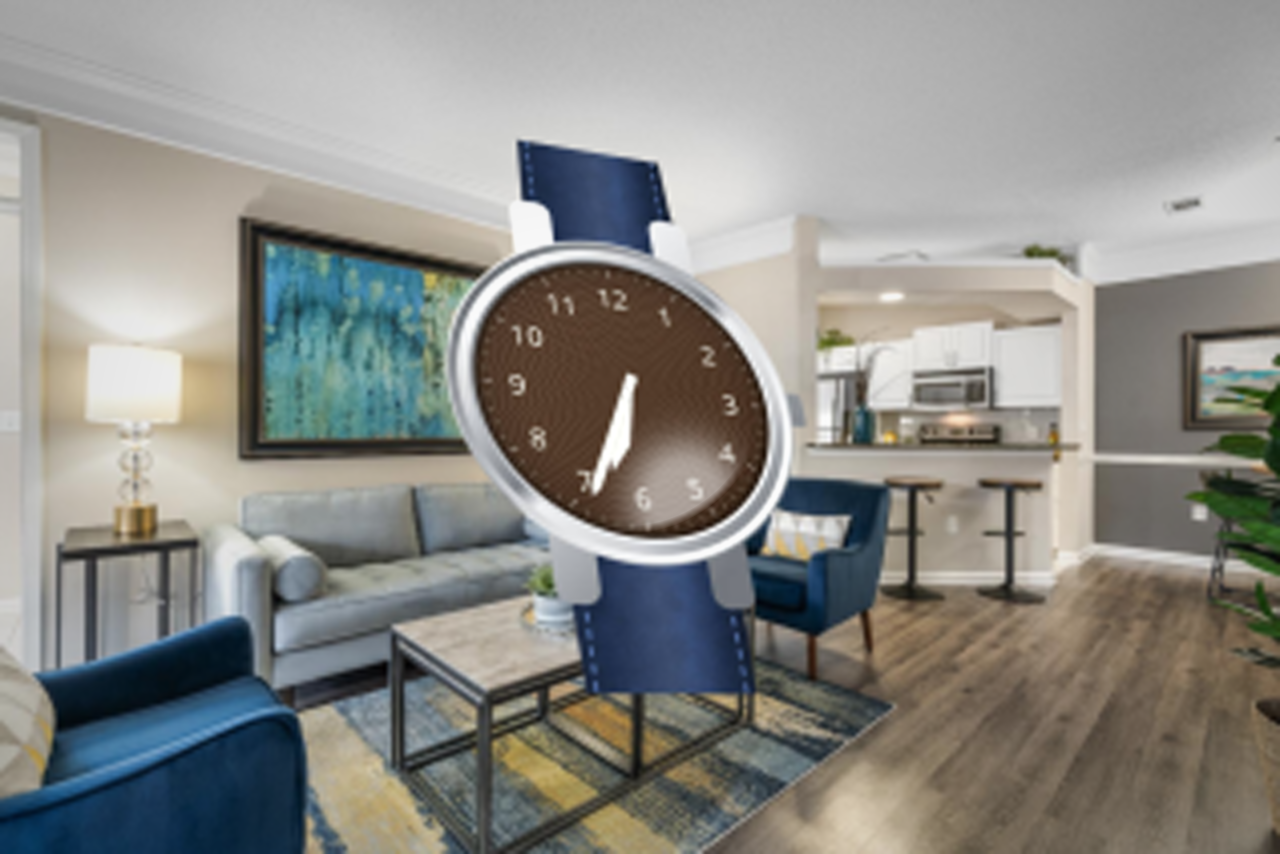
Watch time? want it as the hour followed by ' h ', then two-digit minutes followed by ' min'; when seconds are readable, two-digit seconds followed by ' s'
6 h 34 min
